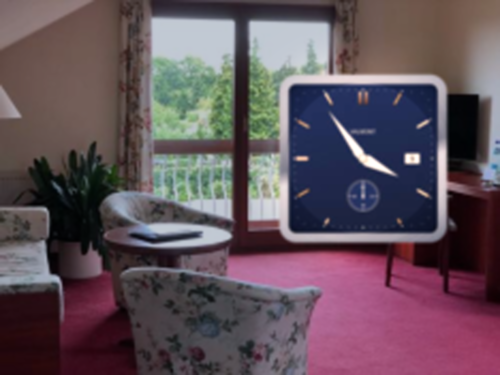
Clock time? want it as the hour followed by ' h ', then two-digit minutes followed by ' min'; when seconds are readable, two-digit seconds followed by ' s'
3 h 54 min
